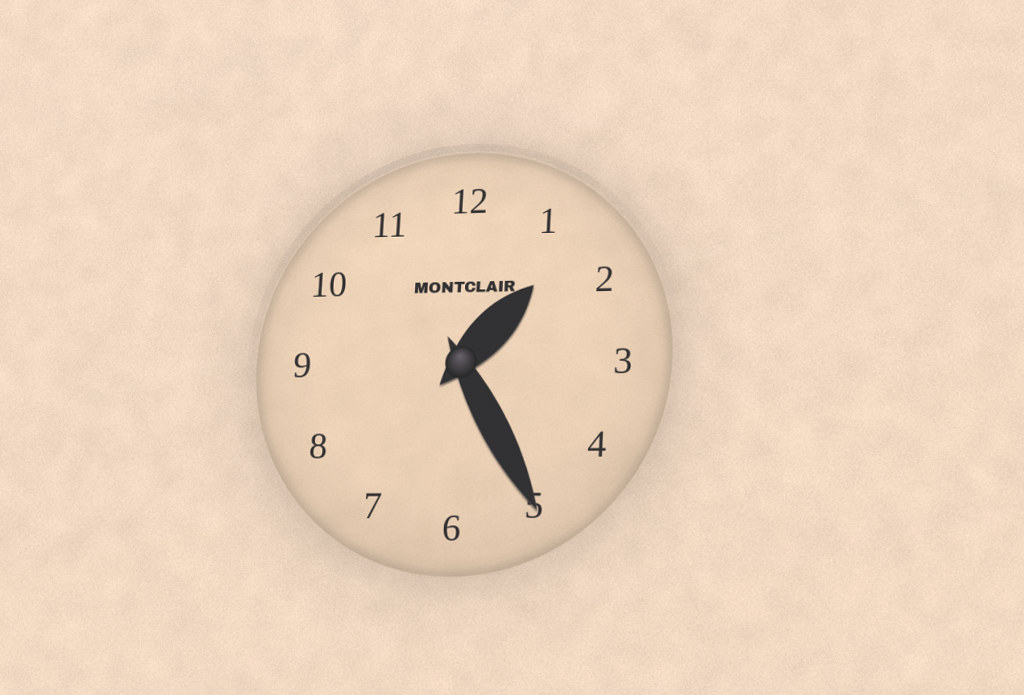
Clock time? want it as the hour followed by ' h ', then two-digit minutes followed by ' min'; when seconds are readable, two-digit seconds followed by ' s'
1 h 25 min
